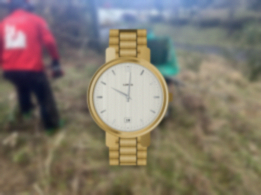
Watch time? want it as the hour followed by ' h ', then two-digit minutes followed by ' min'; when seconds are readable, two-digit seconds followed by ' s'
10 h 01 min
